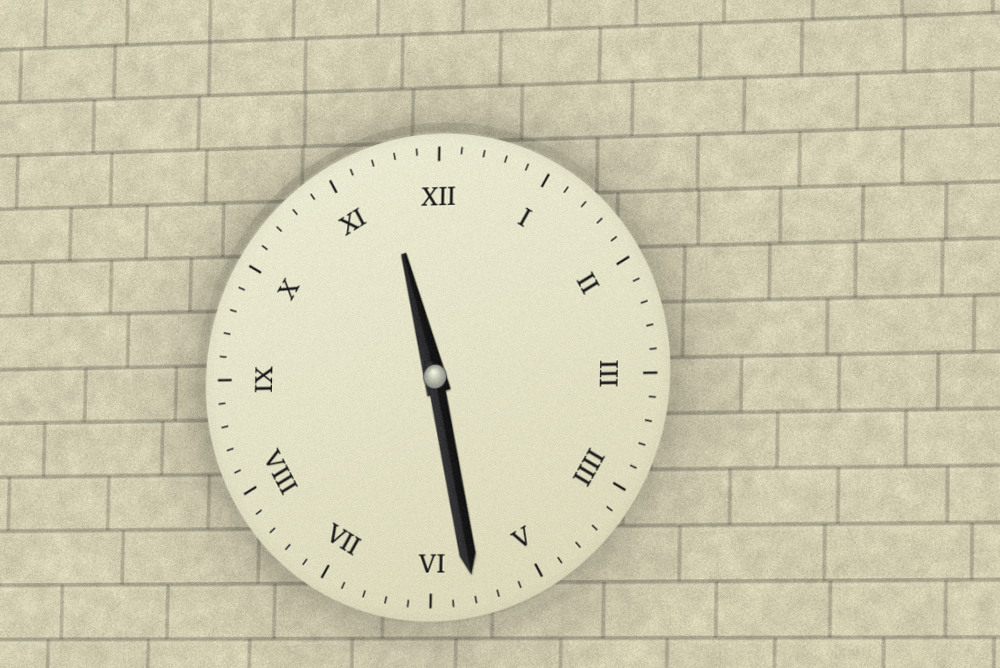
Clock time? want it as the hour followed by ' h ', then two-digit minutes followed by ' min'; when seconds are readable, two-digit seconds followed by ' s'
11 h 28 min
